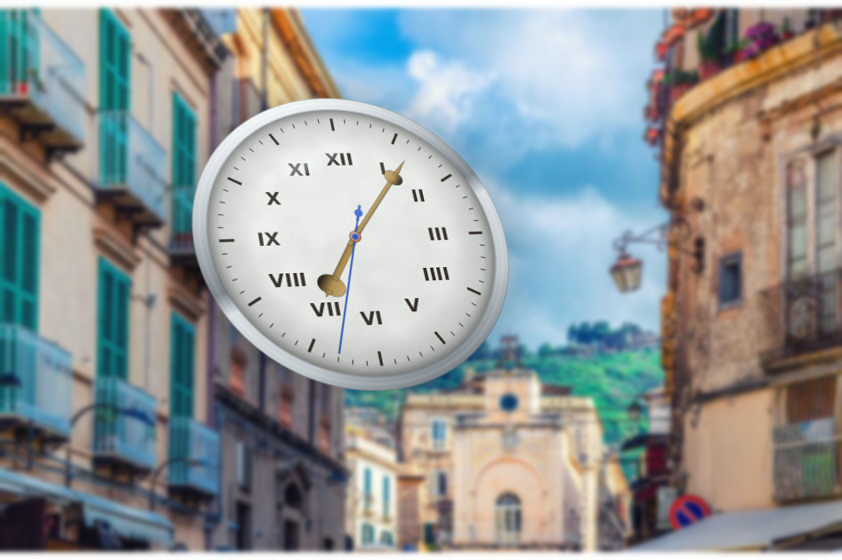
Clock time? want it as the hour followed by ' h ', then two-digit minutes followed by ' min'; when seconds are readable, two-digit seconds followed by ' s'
7 h 06 min 33 s
